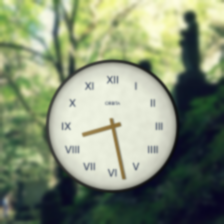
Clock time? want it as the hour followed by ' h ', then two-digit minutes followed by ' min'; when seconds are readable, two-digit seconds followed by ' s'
8 h 28 min
